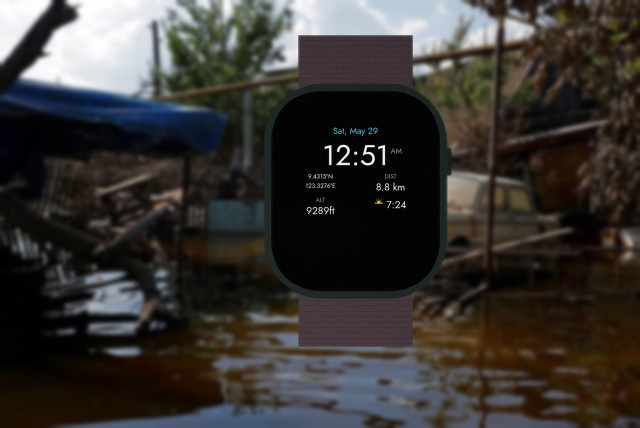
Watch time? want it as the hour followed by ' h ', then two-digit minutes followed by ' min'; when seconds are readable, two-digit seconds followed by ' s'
12 h 51 min
